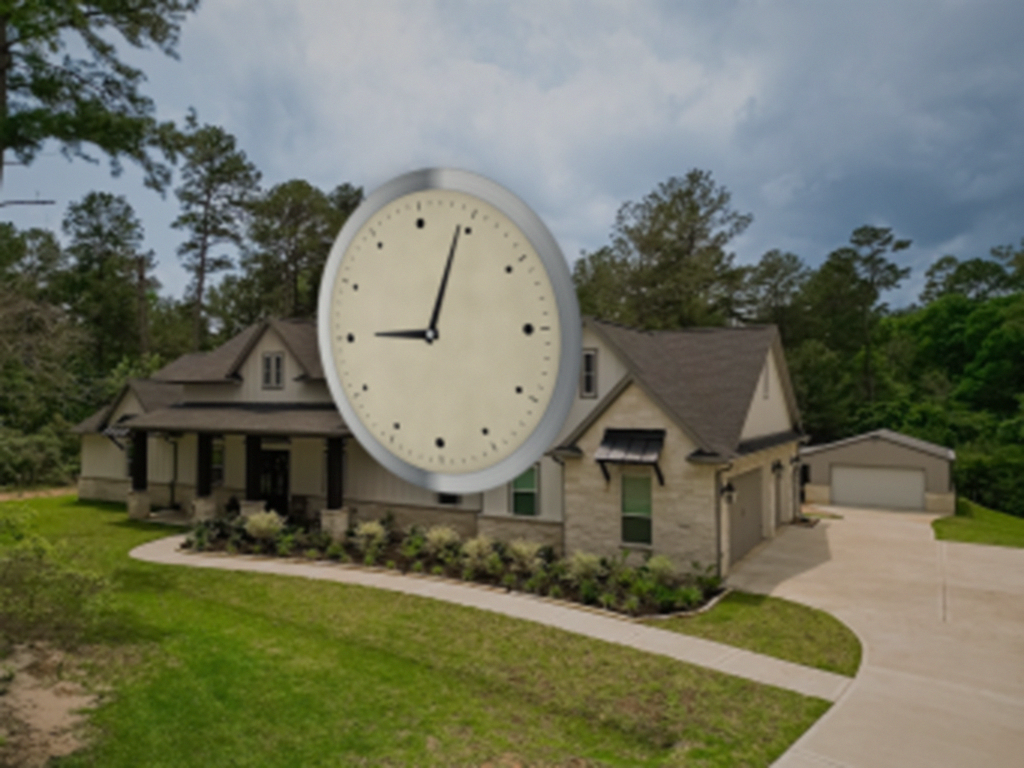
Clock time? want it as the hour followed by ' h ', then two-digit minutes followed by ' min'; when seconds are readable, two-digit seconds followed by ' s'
9 h 04 min
